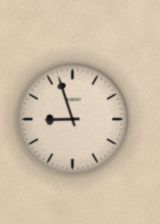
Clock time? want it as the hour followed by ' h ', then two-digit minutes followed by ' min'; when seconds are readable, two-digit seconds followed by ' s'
8 h 57 min
